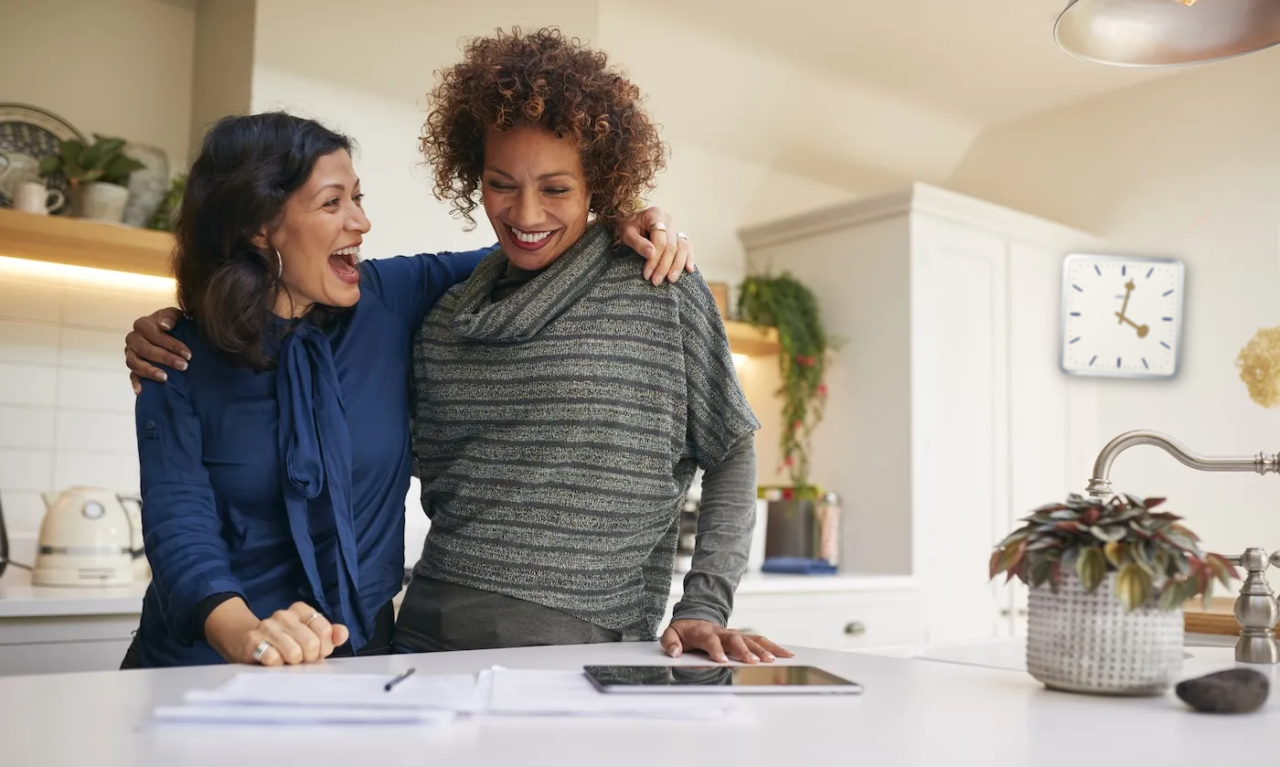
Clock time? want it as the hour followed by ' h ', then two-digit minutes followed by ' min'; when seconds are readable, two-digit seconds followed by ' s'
4 h 02 min
